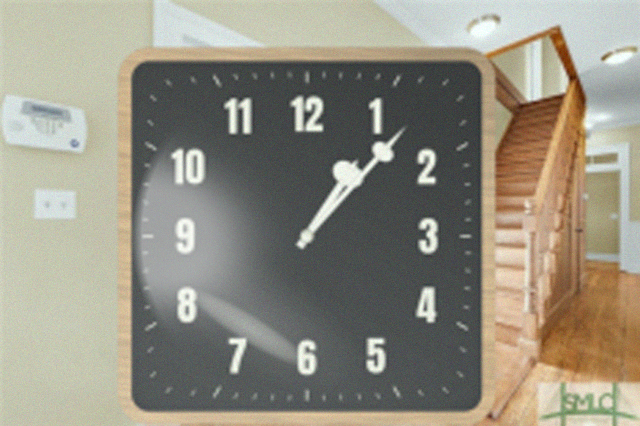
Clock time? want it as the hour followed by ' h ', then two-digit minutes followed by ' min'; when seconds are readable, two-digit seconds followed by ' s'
1 h 07 min
